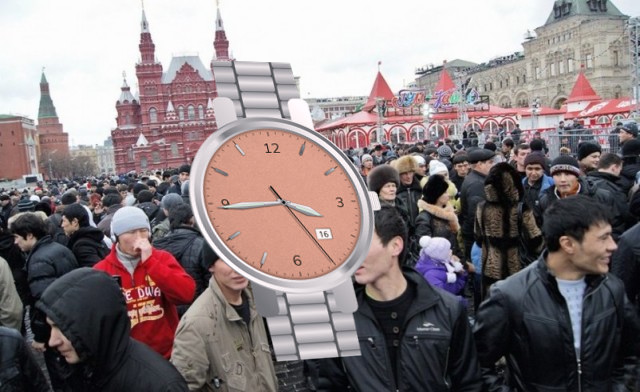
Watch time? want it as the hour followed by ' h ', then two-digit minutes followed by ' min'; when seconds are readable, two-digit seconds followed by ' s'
3 h 44 min 25 s
